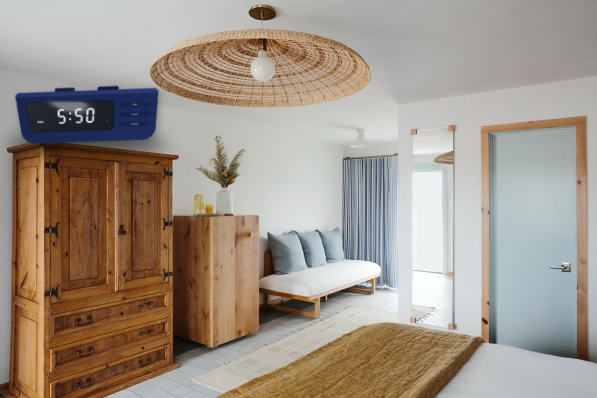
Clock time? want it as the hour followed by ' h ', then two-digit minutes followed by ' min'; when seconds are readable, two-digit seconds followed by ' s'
5 h 50 min
